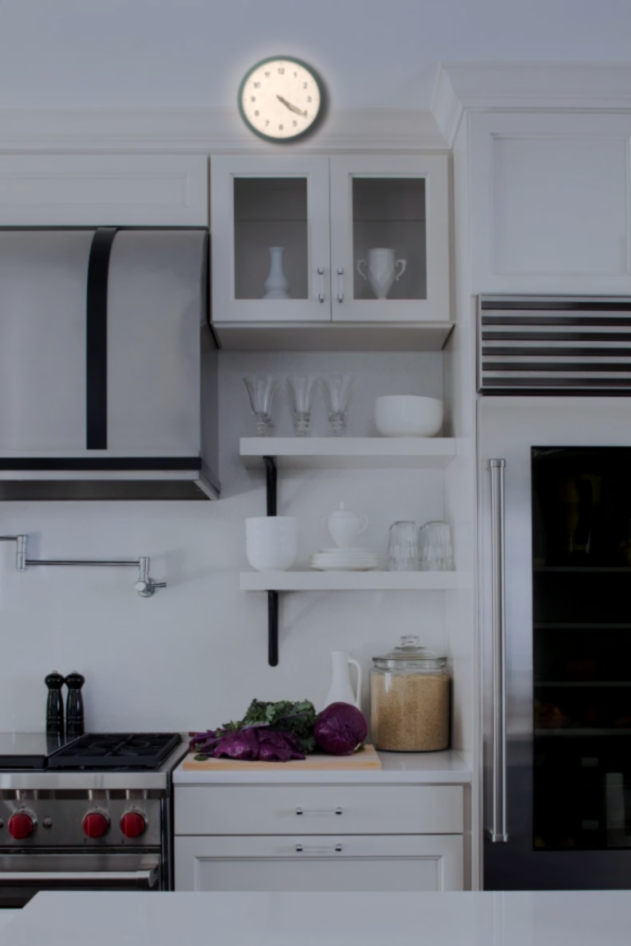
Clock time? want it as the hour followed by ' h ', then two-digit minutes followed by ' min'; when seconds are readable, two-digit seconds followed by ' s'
4 h 21 min
